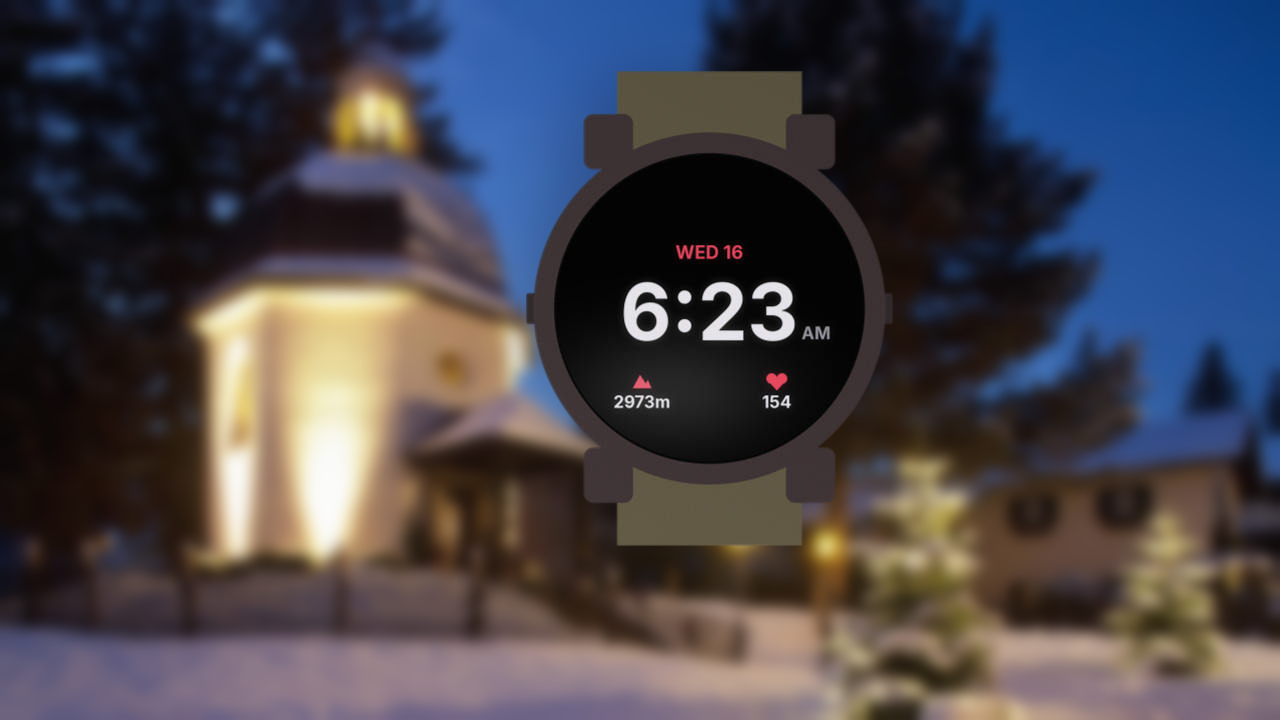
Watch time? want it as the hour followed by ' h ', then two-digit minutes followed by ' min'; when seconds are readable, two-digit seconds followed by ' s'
6 h 23 min
